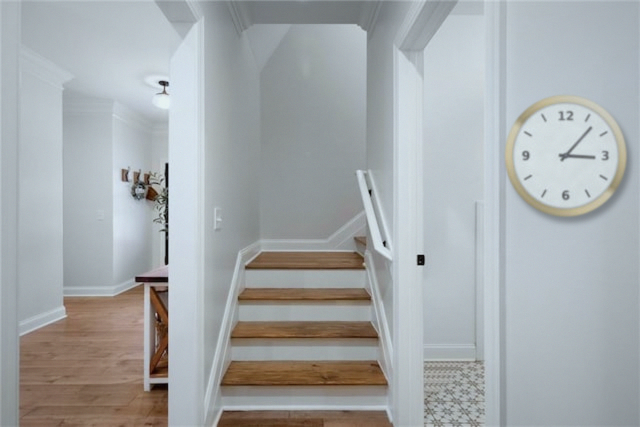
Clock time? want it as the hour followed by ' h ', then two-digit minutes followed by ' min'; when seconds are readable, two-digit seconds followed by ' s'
3 h 07 min
